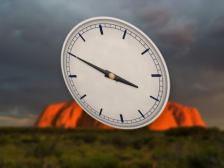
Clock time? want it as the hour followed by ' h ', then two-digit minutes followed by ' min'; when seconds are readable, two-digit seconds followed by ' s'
3 h 50 min
